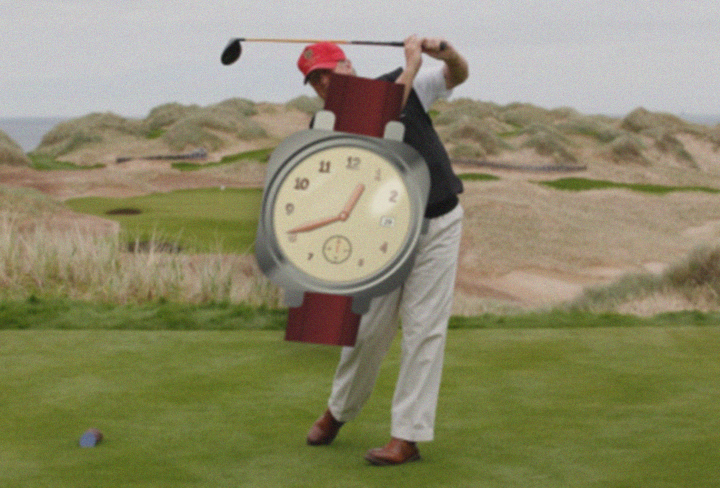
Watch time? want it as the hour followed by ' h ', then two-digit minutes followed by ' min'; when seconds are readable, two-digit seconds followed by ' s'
12 h 41 min
